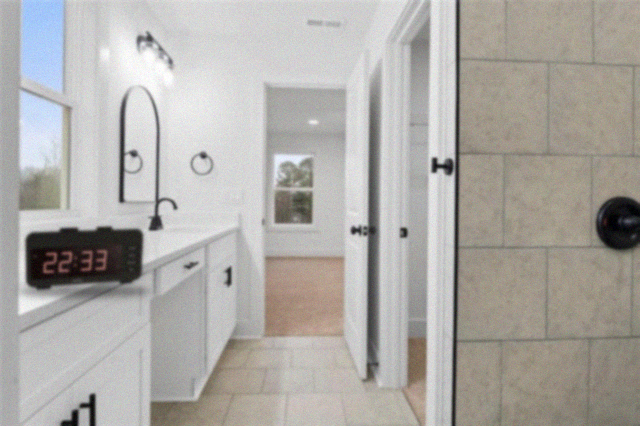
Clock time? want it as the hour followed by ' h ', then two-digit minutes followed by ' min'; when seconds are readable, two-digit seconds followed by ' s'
22 h 33 min
